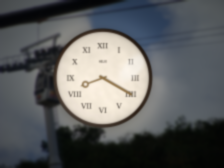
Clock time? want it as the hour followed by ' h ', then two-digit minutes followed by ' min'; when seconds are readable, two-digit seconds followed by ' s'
8 h 20 min
